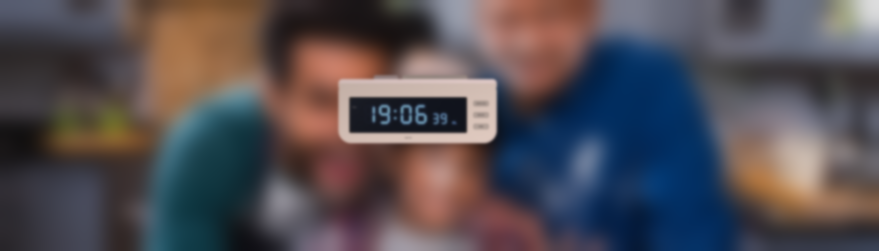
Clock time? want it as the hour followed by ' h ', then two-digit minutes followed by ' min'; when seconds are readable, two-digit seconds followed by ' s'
19 h 06 min
